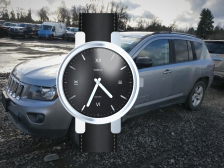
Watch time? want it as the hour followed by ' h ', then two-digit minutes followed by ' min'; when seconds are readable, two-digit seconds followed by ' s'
4 h 34 min
